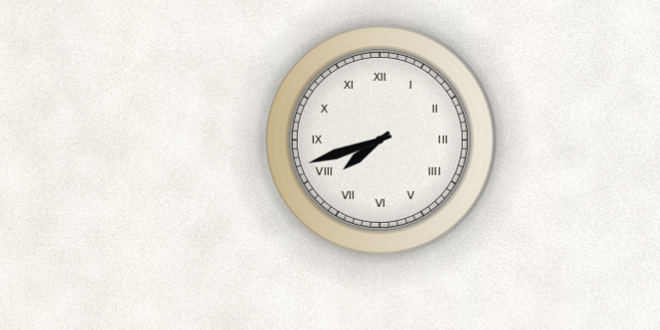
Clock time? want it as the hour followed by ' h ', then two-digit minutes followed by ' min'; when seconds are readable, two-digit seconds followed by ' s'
7 h 42 min
